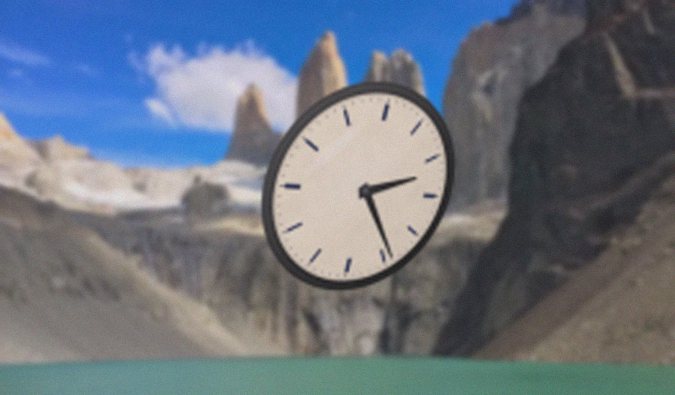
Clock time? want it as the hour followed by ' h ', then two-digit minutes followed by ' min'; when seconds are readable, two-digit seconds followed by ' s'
2 h 24 min
